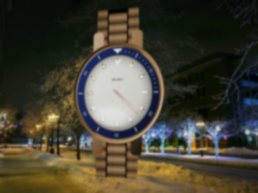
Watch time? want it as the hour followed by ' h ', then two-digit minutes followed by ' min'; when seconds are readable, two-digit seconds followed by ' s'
4 h 22 min
